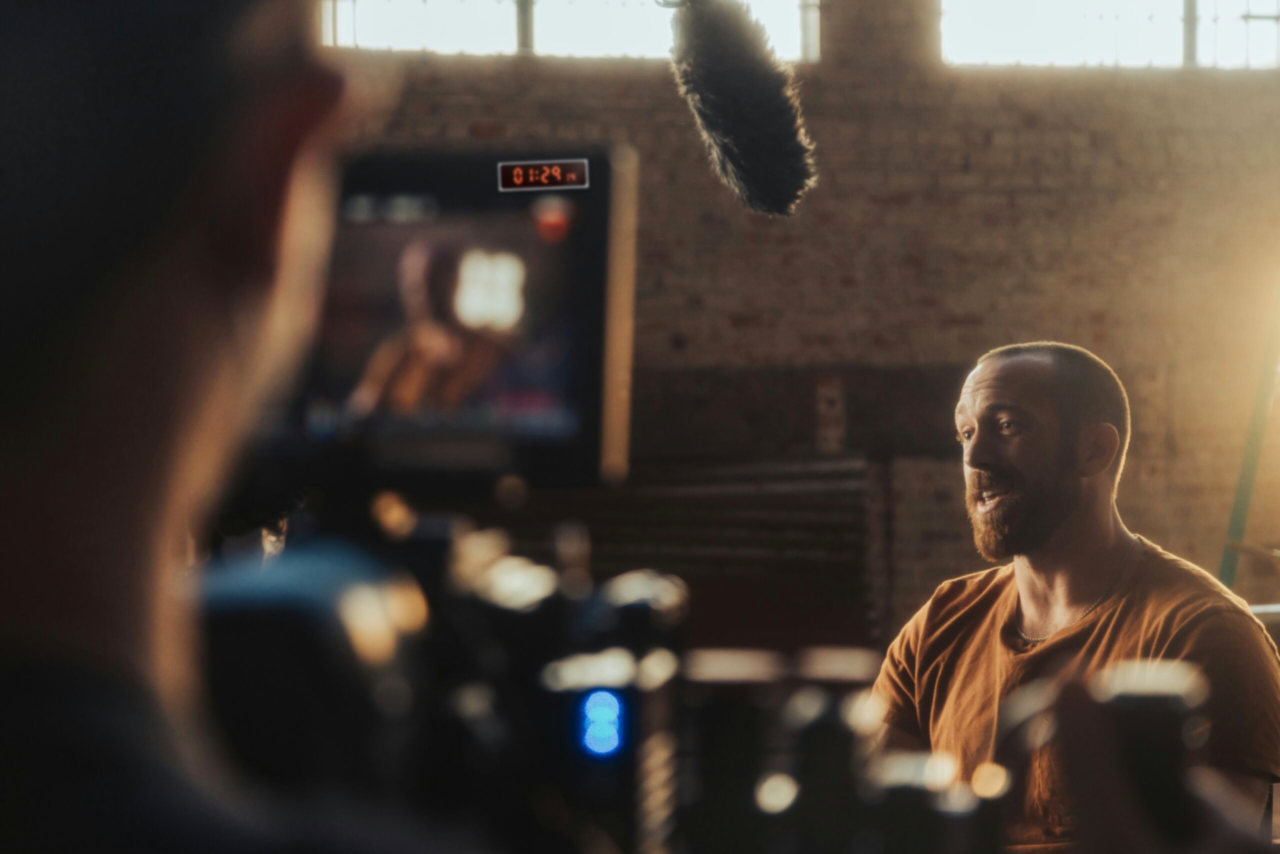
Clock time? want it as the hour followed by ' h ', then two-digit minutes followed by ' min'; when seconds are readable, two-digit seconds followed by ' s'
1 h 29 min
